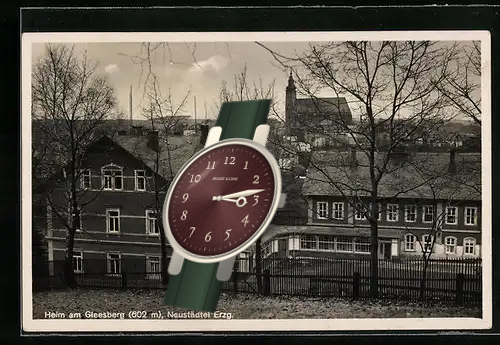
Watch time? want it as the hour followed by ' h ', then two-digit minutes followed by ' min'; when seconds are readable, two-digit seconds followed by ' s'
3 h 13 min
